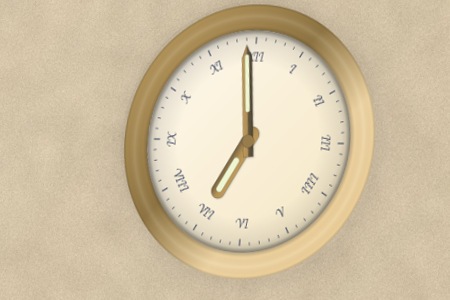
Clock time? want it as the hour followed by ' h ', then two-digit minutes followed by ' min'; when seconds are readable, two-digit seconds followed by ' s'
6 h 59 min
